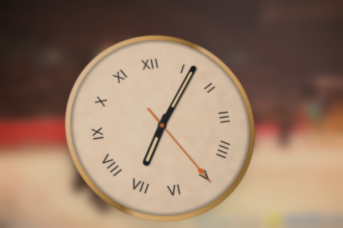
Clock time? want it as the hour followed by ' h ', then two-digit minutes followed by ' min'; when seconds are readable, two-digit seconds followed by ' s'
7 h 06 min 25 s
